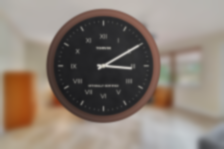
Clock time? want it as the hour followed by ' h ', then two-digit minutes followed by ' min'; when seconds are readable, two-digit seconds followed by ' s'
3 h 10 min
